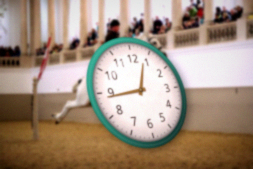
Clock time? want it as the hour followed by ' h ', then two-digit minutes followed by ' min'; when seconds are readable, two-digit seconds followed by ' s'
12 h 44 min
